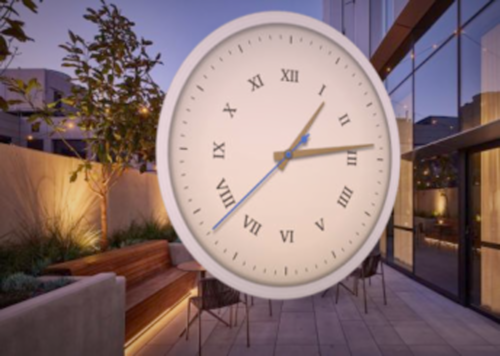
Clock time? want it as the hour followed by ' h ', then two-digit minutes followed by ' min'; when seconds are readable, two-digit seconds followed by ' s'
1 h 13 min 38 s
